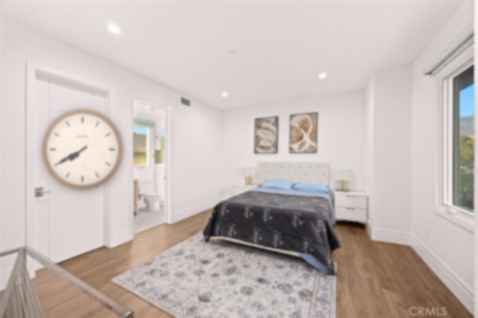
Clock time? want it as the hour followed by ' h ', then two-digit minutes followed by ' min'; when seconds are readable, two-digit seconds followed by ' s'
7 h 40 min
